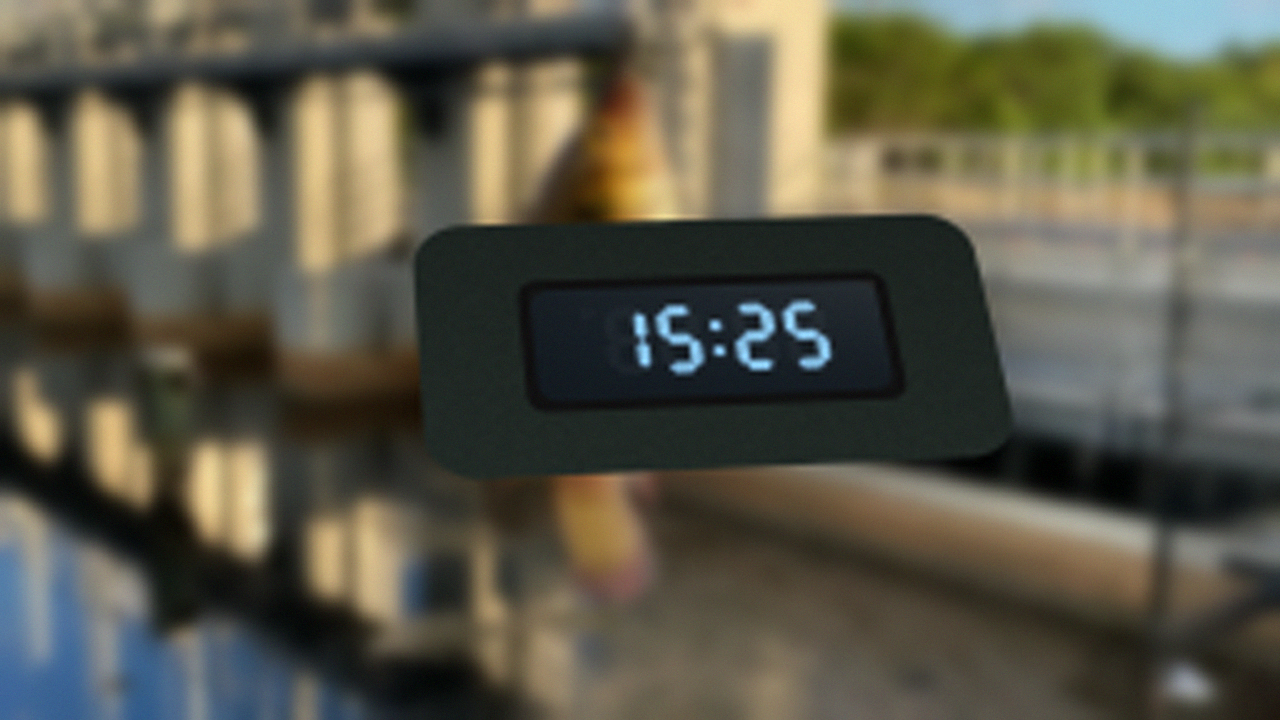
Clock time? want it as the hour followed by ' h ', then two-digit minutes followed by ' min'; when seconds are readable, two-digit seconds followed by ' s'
15 h 25 min
